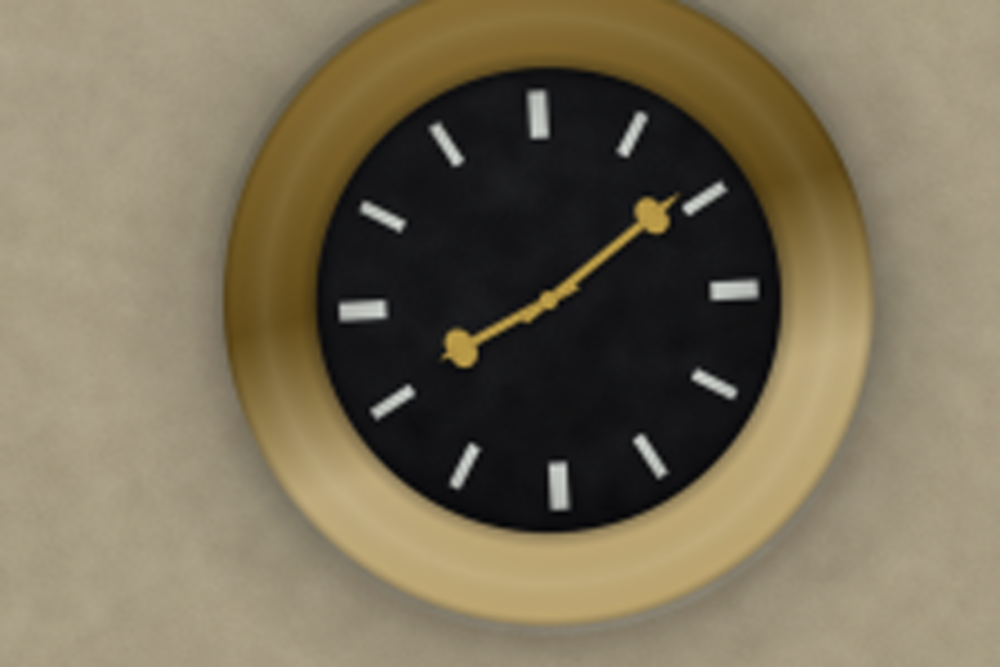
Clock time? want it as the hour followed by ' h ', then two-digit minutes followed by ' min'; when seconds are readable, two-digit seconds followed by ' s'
8 h 09 min
